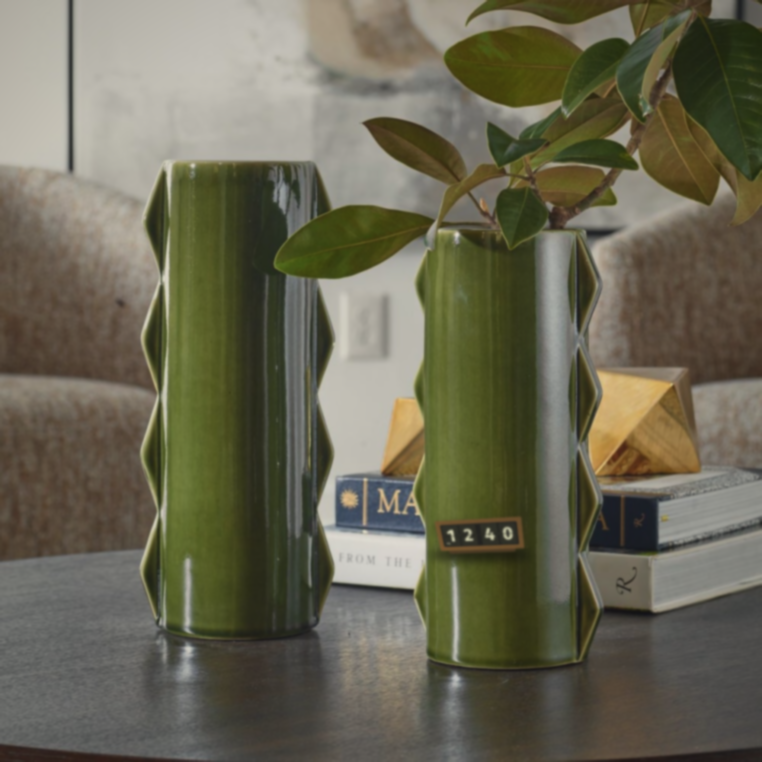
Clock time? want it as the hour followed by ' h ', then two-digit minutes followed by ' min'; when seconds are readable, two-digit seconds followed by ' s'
12 h 40 min
